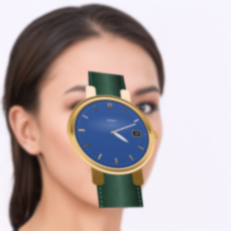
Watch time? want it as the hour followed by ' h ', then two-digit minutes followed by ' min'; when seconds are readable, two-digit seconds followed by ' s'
4 h 11 min
